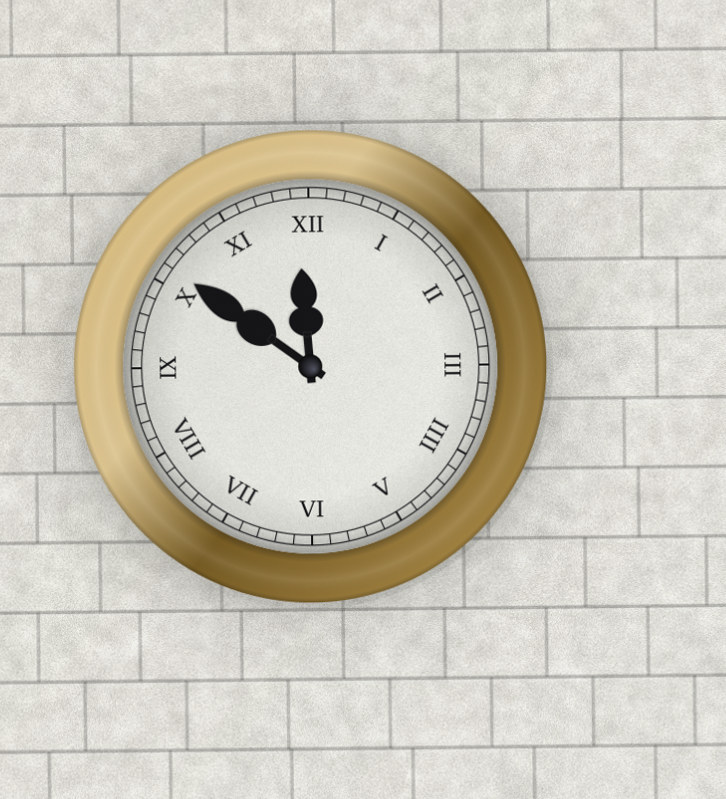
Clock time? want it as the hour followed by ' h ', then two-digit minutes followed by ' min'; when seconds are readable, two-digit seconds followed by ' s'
11 h 51 min
